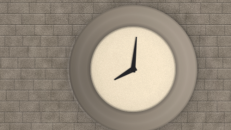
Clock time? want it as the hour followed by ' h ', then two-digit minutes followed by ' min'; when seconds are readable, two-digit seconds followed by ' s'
8 h 01 min
